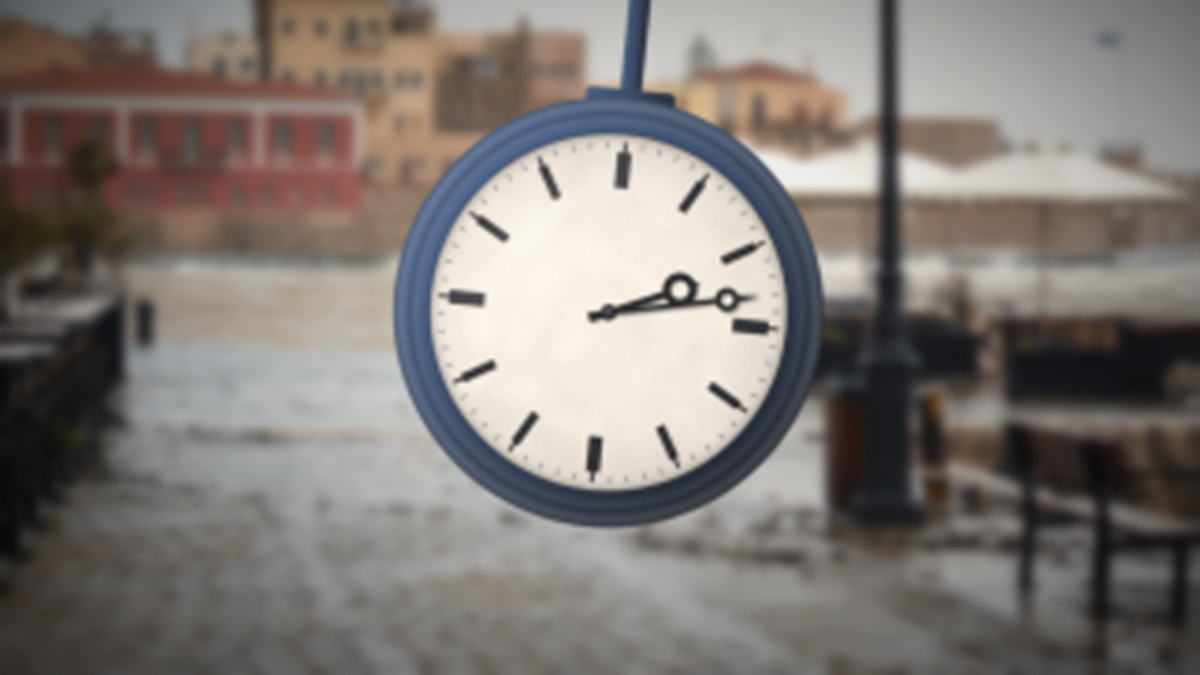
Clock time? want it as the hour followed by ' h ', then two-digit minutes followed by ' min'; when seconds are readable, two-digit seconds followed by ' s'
2 h 13 min
